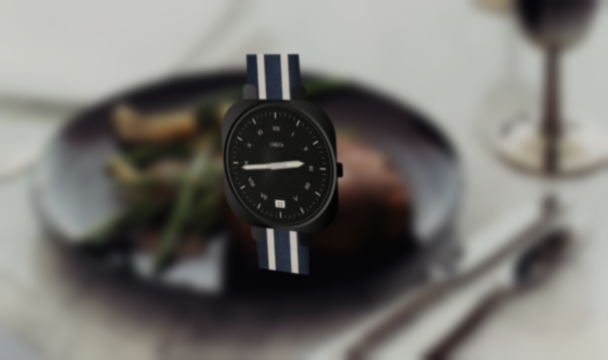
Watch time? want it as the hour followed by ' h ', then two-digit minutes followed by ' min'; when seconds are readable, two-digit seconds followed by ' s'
2 h 44 min
